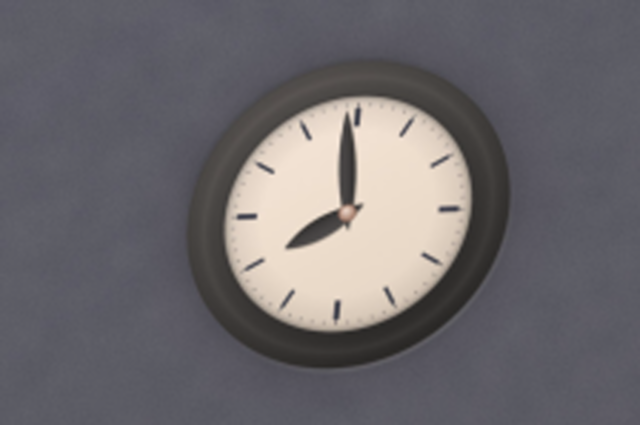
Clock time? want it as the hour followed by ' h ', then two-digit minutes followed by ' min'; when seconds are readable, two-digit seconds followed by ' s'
7 h 59 min
